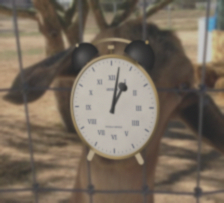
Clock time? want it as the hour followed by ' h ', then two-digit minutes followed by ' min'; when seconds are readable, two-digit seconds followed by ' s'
1 h 02 min
